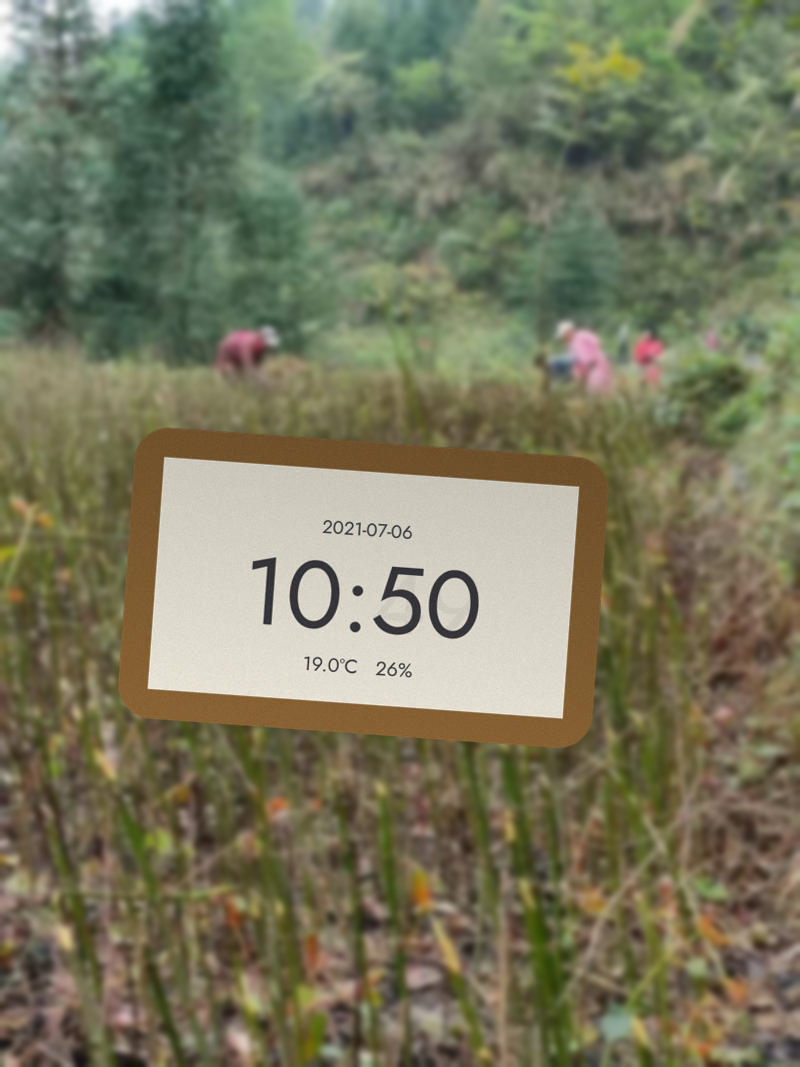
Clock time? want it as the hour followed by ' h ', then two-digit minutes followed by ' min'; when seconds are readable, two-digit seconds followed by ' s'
10 h 50 min
